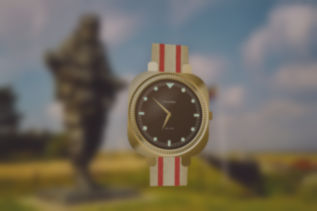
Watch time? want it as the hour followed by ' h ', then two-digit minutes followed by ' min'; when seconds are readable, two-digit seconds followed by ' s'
6 h 52 min
